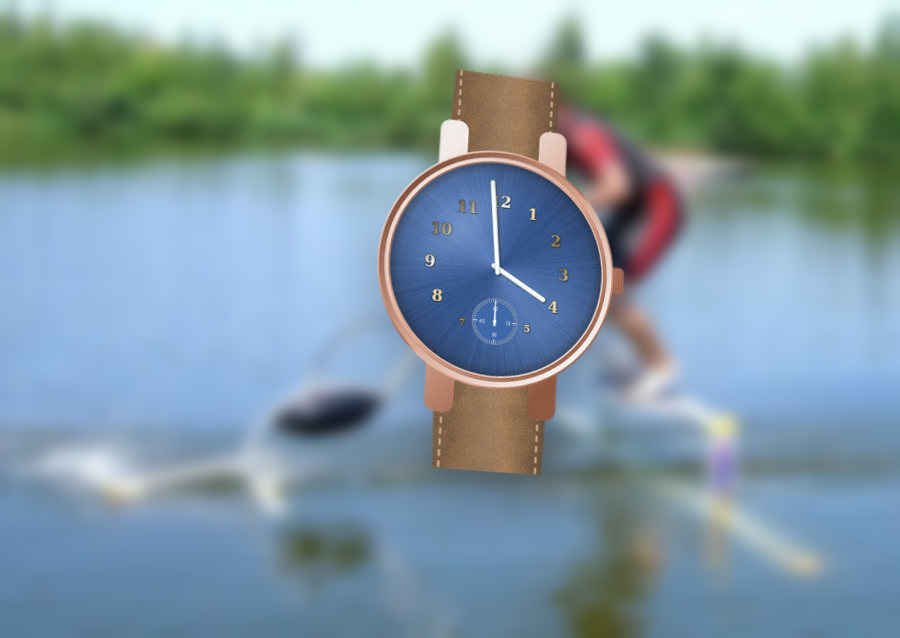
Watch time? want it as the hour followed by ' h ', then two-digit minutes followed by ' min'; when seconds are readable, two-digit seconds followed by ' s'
3 h 59 min
